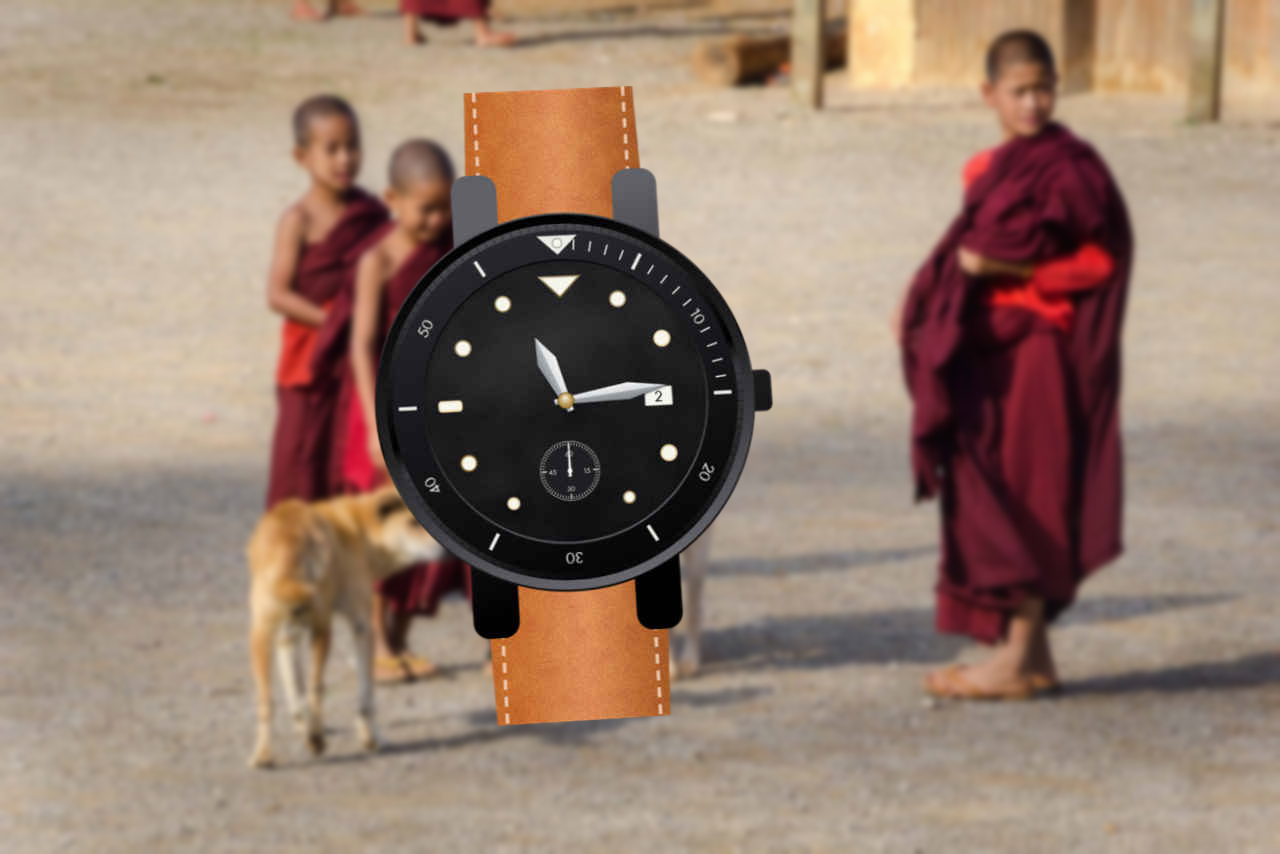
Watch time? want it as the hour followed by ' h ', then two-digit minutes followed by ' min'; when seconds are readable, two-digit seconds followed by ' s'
11 h 14 min
